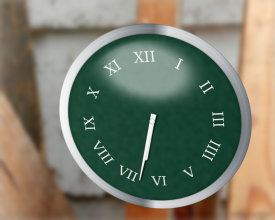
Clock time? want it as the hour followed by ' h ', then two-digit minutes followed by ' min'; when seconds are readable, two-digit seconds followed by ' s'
6 h 33 min
